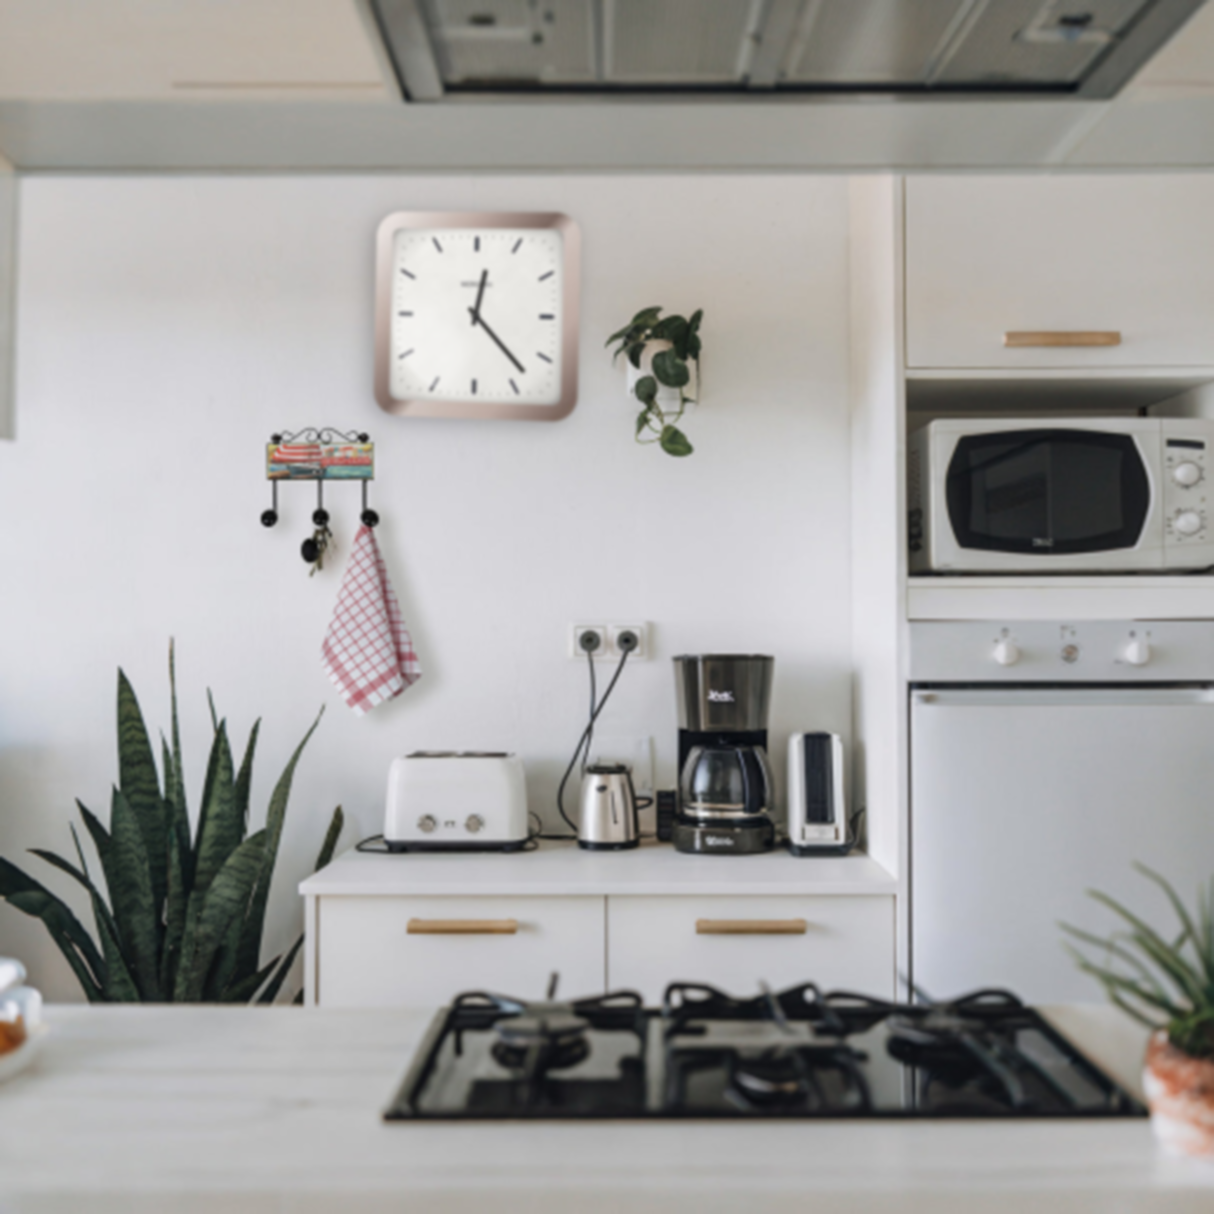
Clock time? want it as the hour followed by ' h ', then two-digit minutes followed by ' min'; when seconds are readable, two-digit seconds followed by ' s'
12 h 23 min
